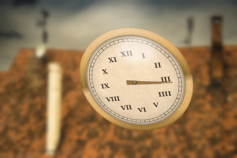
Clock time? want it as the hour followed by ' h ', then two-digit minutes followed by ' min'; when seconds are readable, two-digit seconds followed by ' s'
3 h 16 min
